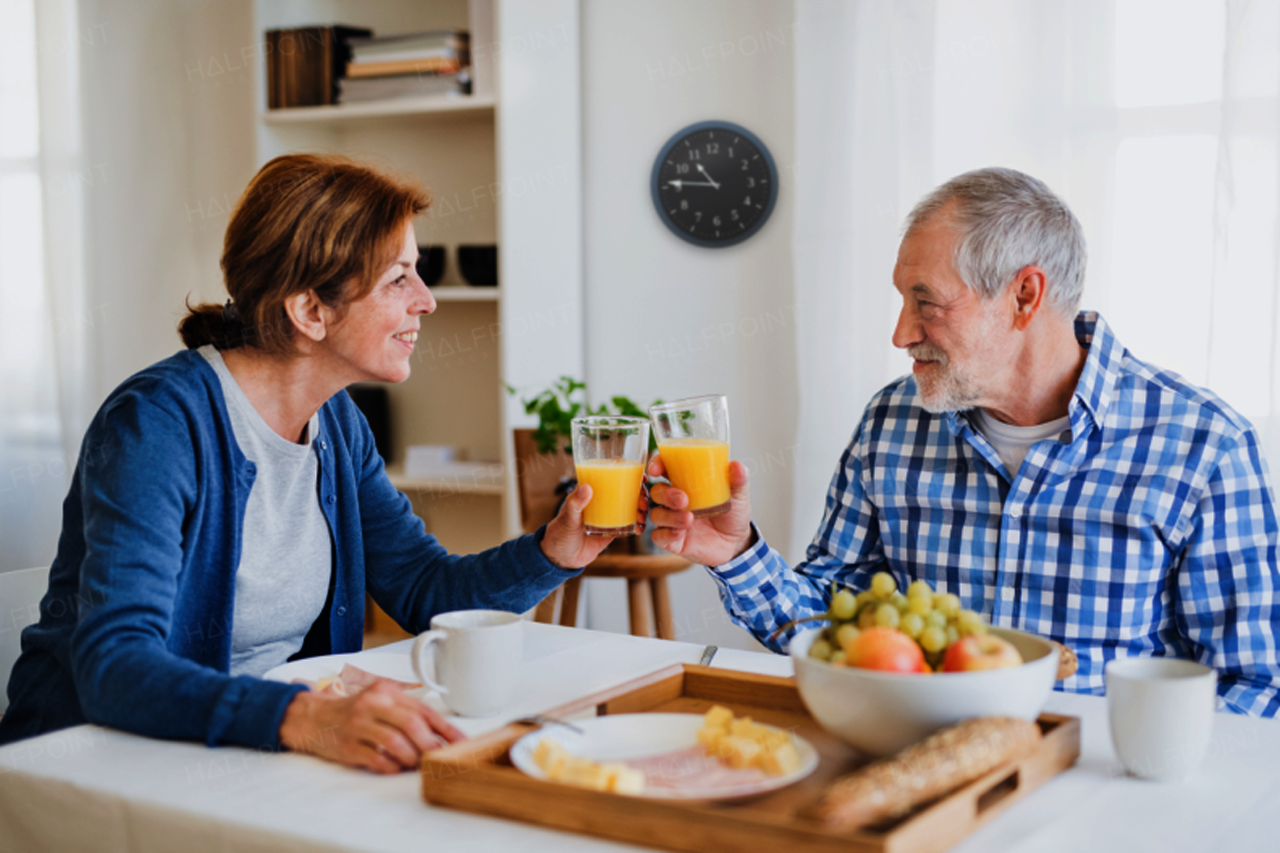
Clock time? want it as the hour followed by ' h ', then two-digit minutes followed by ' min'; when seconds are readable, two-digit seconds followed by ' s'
10 h 46 min
